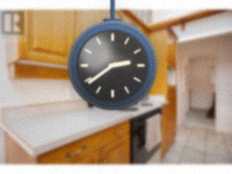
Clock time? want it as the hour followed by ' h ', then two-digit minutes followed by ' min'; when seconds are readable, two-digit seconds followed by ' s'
2 h 39 min
